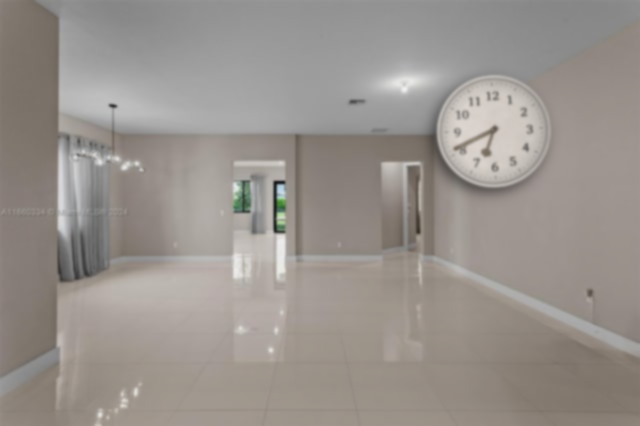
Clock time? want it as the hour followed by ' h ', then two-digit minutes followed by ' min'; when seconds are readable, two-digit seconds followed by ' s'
6 h 41 min
